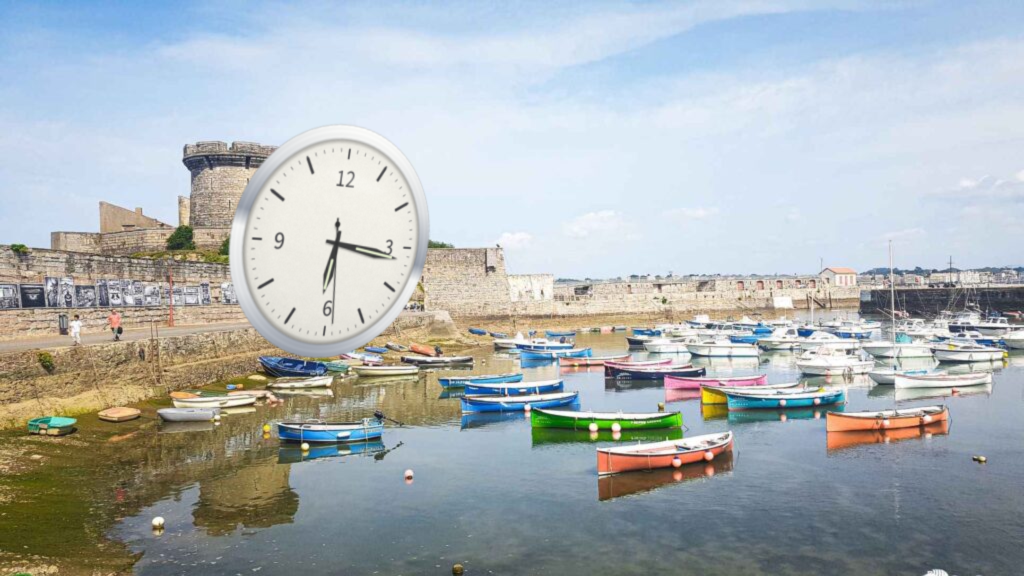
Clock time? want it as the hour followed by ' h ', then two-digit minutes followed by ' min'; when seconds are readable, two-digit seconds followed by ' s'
6 h 16 min 29 s
